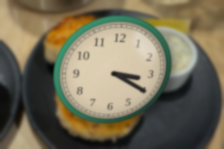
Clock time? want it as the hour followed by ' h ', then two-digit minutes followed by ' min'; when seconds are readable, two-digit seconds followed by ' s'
3 h 20 min
